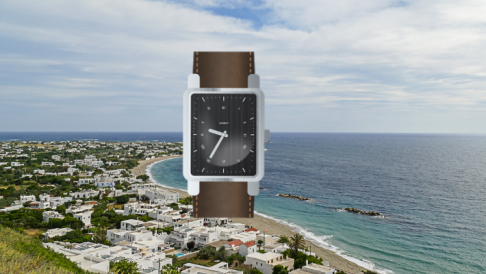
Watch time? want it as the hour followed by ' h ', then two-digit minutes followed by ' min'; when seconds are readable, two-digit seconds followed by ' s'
9 h 35 min
